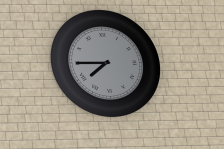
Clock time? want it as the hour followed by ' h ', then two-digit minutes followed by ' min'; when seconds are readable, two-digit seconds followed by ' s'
7 h 45 min
